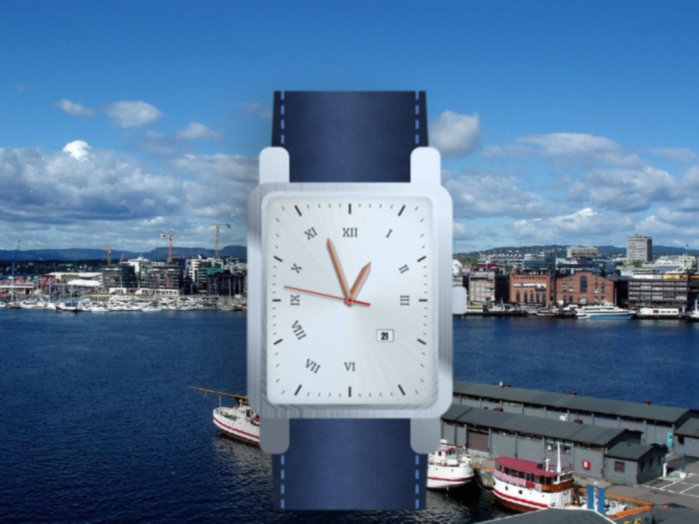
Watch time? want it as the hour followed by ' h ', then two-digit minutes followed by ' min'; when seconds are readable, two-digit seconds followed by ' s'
12 h 56 min 47 s
